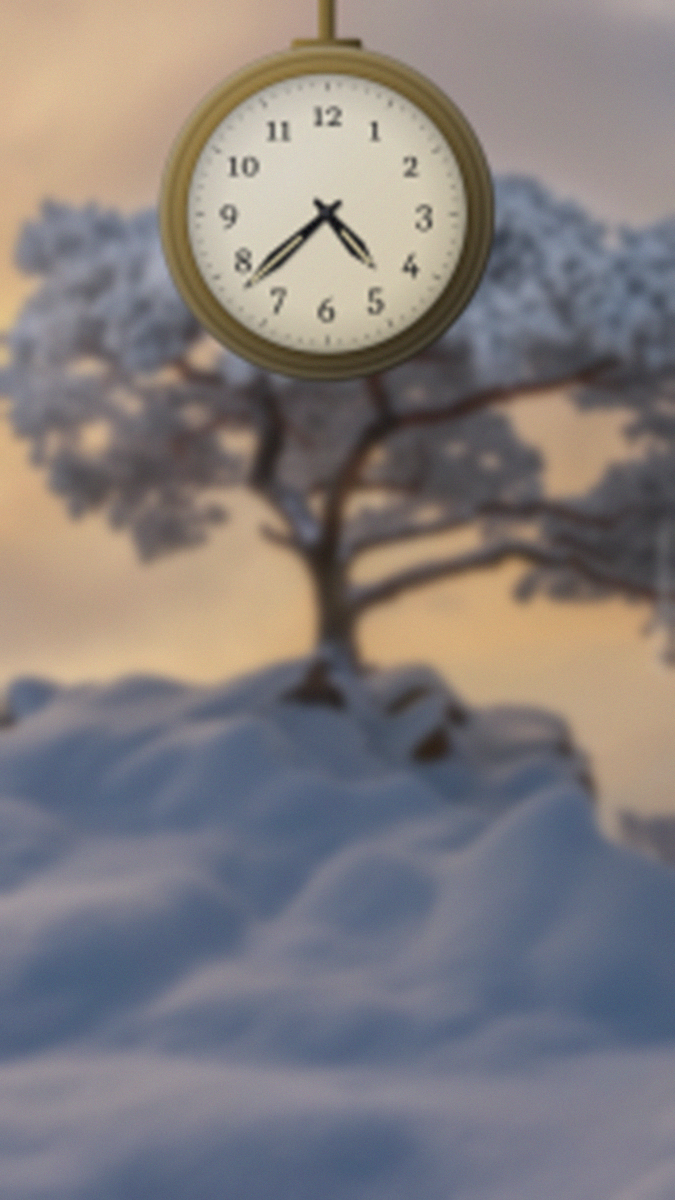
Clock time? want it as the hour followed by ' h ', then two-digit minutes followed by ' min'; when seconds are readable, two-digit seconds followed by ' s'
4 h 38 min
